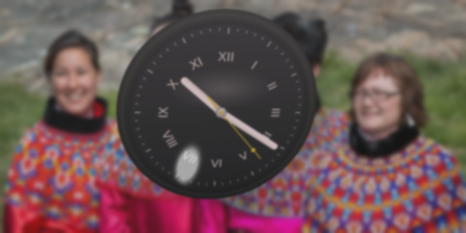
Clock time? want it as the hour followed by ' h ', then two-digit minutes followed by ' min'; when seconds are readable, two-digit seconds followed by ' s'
10 h 20 min 23 s
